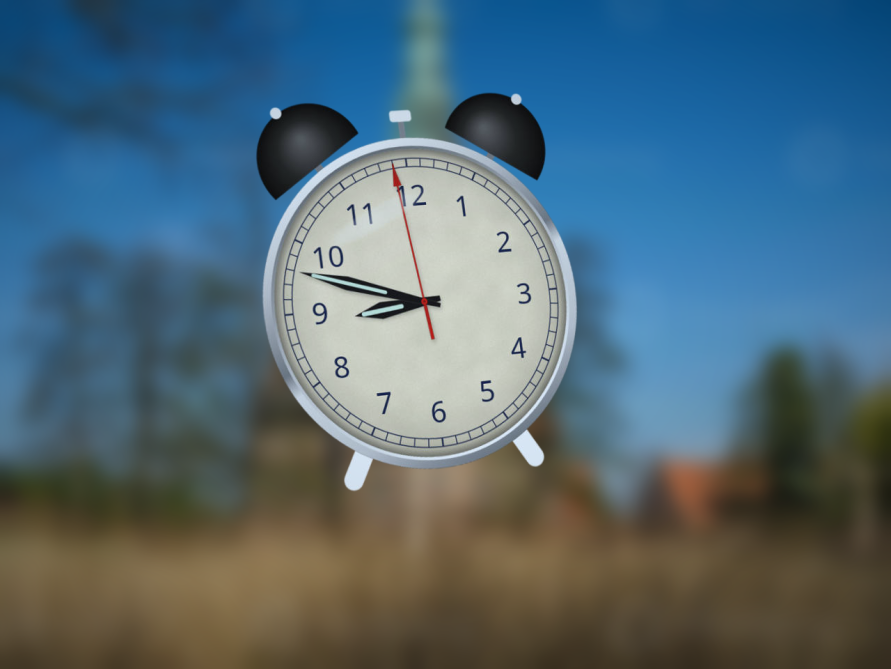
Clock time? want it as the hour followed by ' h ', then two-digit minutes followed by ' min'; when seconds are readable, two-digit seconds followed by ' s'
8 h 47 min 59 s
